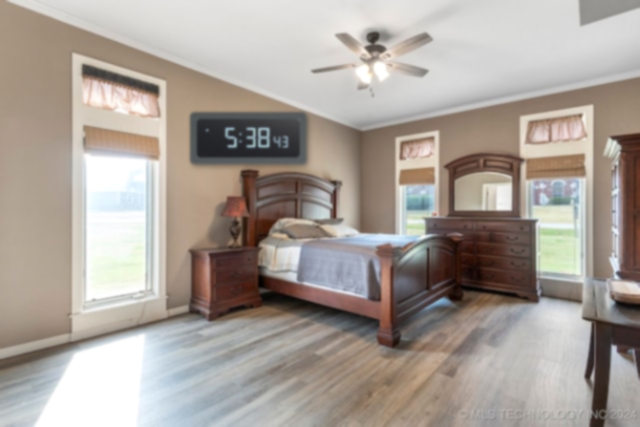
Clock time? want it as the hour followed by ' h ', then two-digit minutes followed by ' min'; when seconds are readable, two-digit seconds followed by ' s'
5 h 38 min
